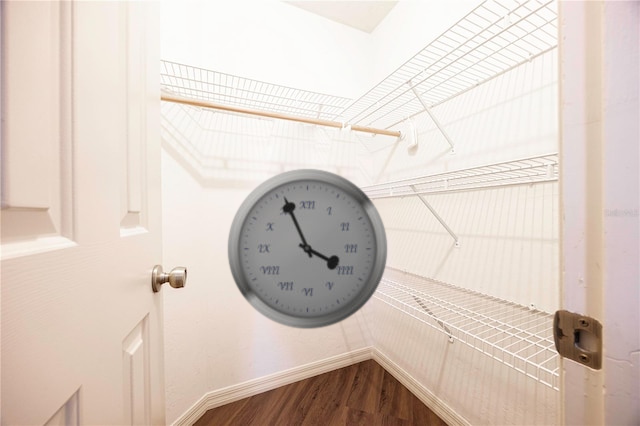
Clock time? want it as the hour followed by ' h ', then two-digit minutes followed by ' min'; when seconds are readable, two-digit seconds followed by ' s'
3 h 56 min
